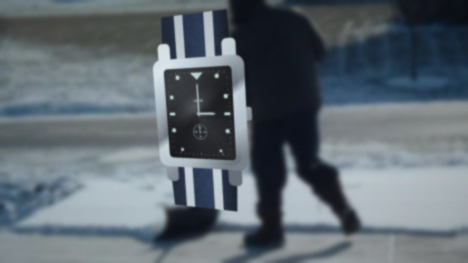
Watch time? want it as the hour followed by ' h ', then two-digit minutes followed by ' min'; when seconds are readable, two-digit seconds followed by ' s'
3 h 00 min
